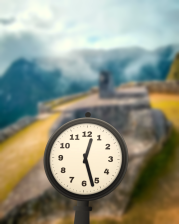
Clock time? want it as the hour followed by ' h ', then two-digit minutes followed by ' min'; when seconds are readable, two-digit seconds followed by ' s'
12 h 27 min
